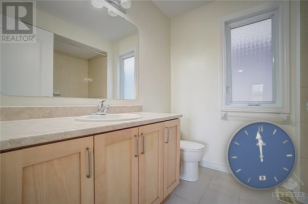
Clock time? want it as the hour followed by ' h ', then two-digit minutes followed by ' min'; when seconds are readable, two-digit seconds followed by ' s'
11 h 59 min
